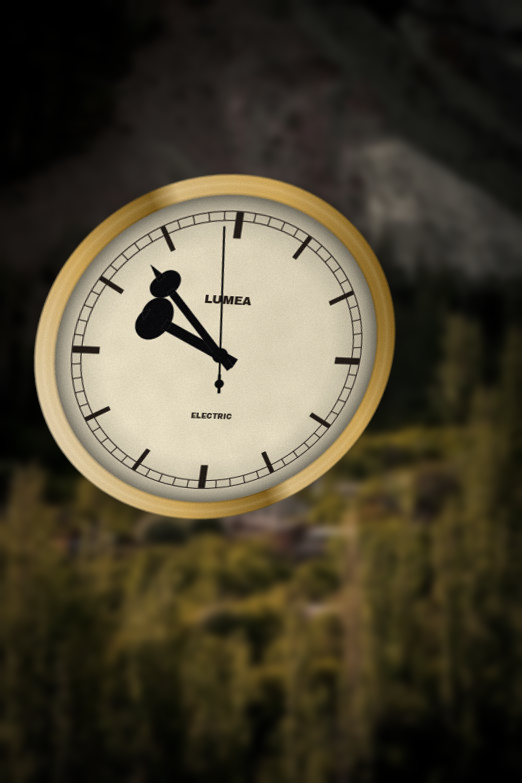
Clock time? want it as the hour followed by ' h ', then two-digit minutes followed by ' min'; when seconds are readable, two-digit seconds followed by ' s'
9 h 52 min 59 s
